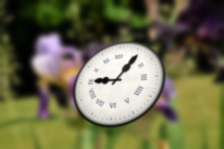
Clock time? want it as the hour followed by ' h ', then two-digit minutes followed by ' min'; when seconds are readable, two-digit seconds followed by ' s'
9 h 06 min
